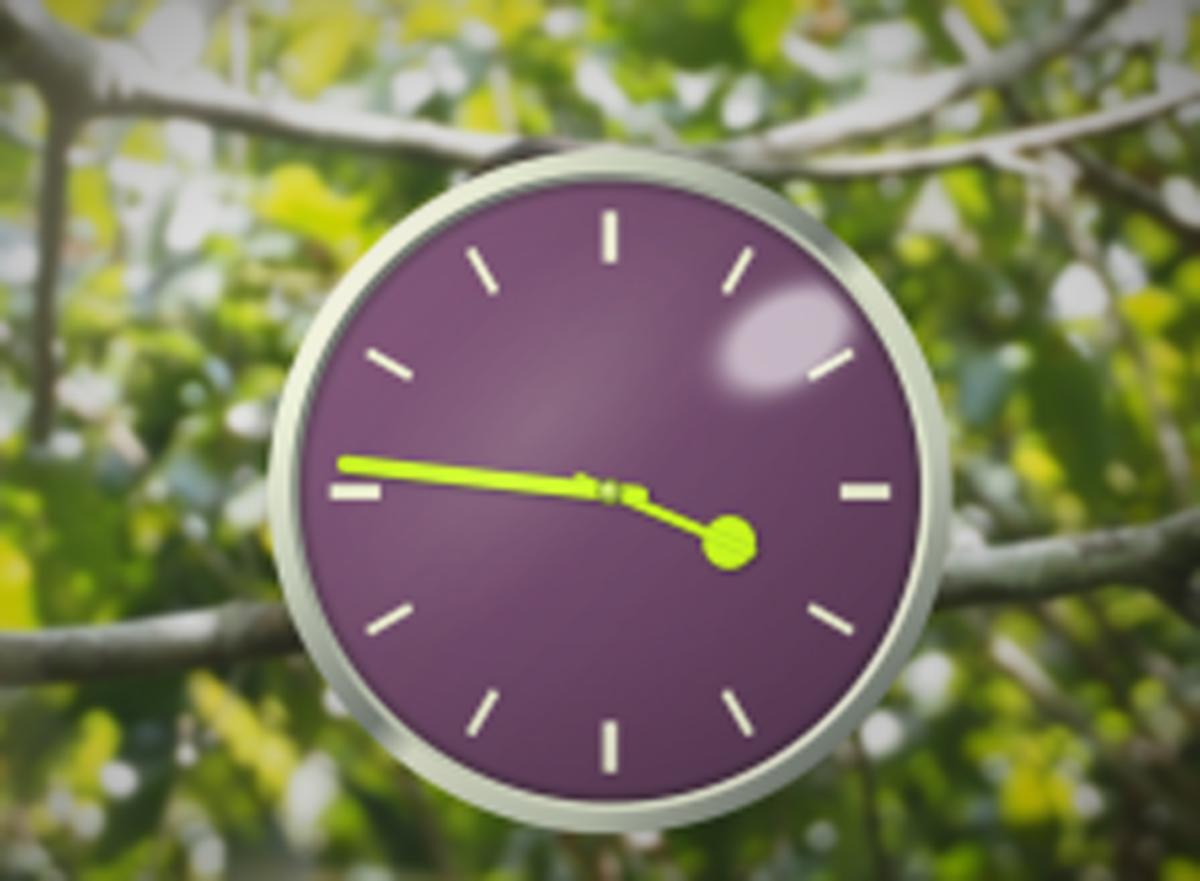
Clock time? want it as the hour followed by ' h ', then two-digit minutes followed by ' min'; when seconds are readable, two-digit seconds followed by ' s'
3 h 46 min
